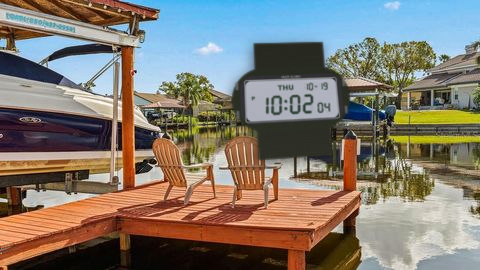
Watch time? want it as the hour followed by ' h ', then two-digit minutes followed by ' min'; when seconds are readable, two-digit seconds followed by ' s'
10 h 02 min 04 s
